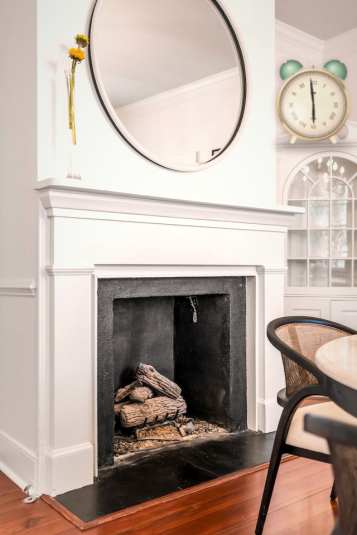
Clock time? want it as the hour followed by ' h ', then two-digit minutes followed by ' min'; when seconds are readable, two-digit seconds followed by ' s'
5 h 59 min
